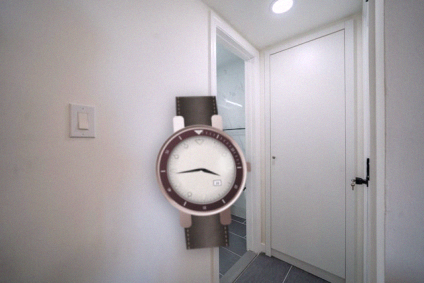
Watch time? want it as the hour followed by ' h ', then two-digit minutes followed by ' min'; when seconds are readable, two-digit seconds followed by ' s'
3 h 44 min
